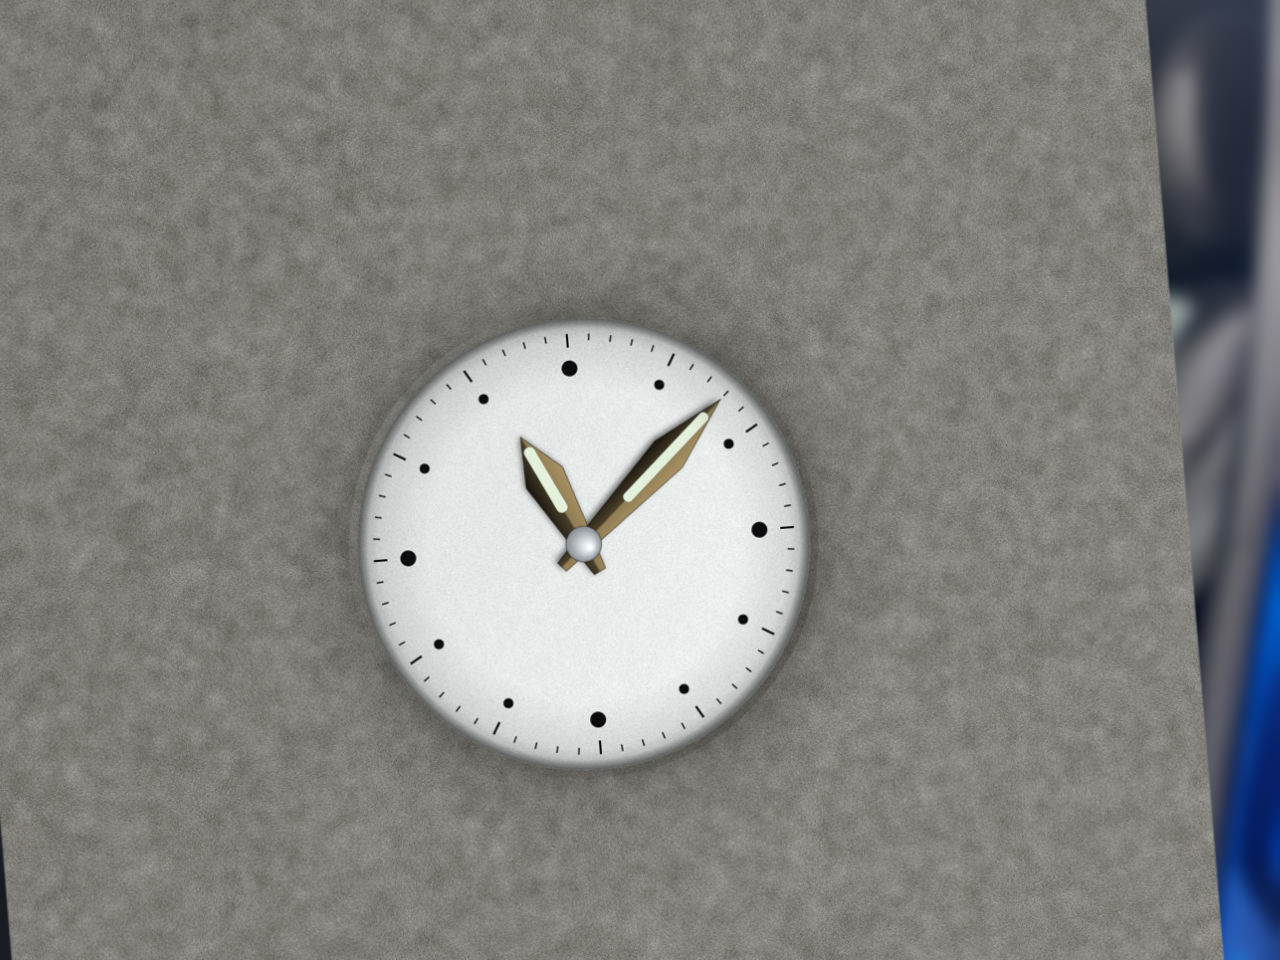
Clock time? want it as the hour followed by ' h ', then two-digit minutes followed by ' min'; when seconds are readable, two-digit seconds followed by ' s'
11 h 08 min
